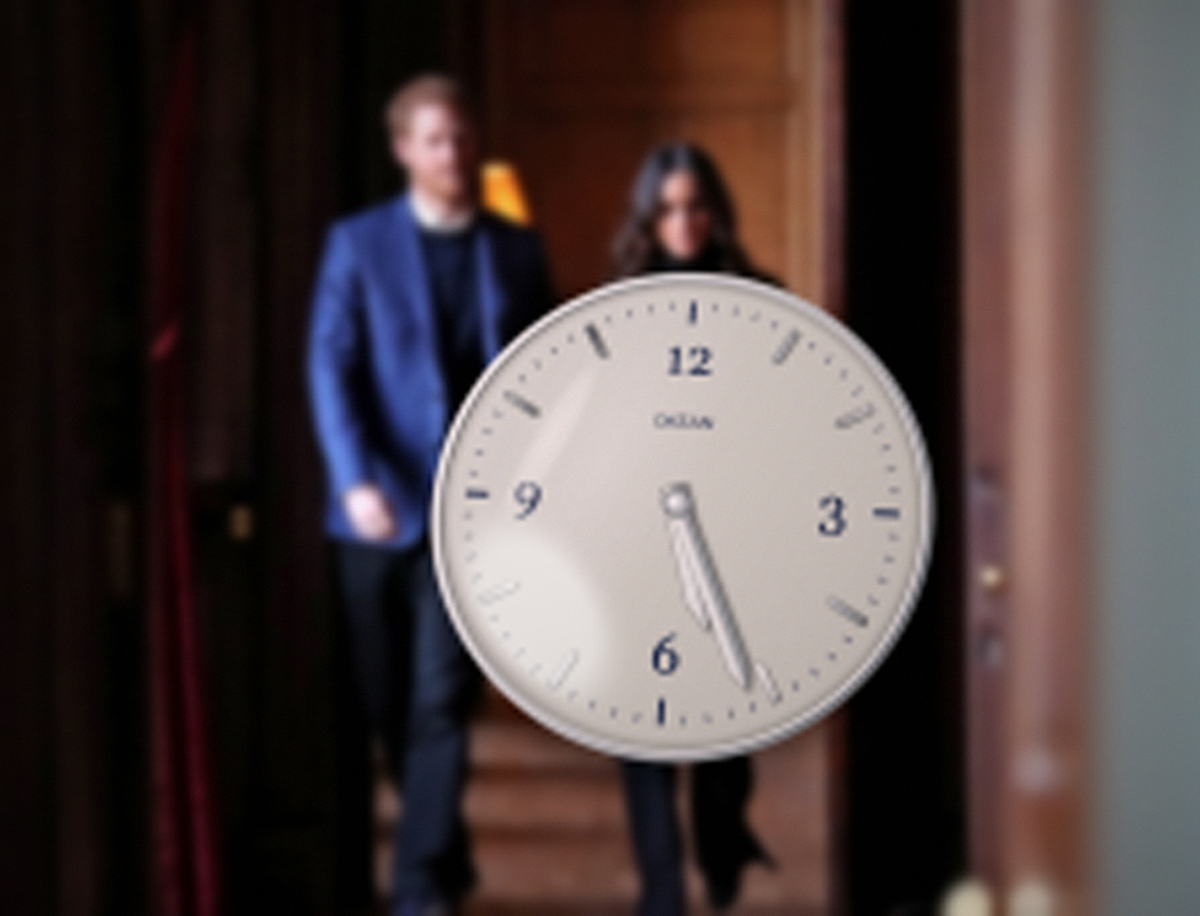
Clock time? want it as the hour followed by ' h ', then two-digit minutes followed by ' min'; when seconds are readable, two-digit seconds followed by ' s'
5 h 26 min
